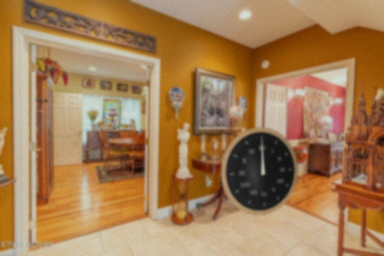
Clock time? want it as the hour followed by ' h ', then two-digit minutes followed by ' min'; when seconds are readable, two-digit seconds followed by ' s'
12 h 00 min
